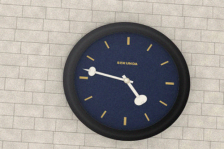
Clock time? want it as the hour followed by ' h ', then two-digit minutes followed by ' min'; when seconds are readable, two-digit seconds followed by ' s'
4 h 47 min
